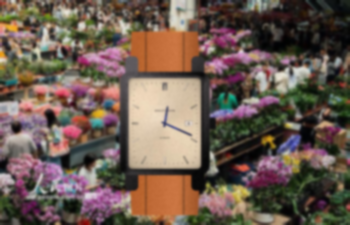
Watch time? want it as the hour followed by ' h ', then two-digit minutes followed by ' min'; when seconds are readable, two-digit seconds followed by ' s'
12 h 19 min
